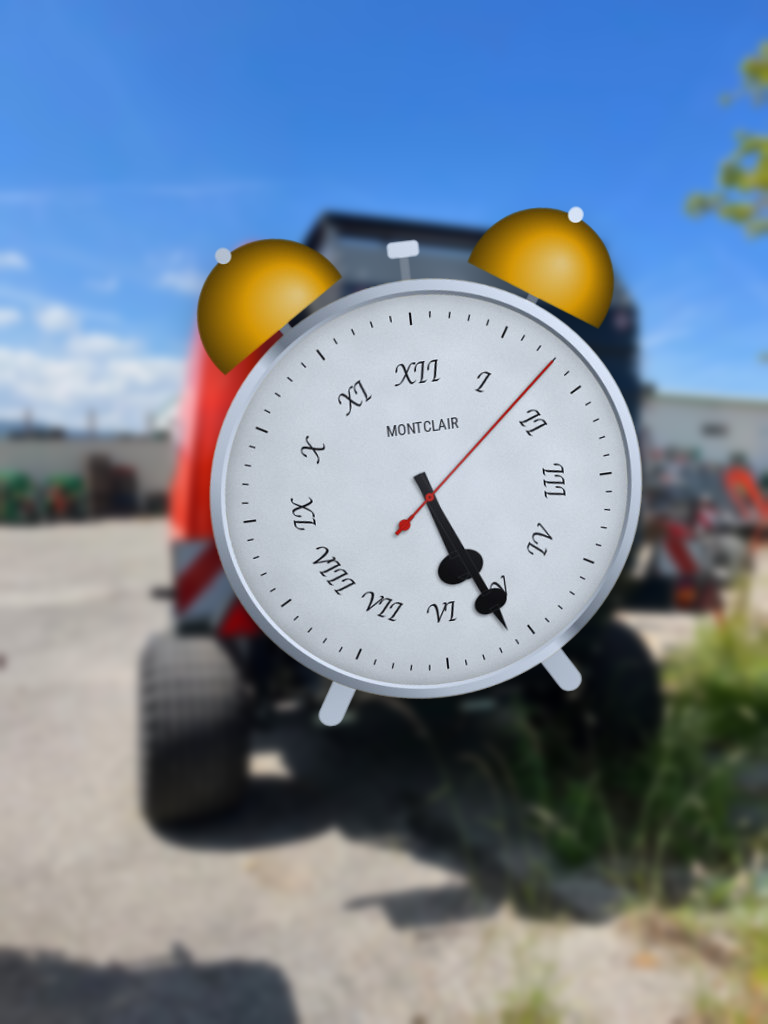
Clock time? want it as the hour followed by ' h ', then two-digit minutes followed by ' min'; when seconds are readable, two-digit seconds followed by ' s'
5 h 26 min 08 s
